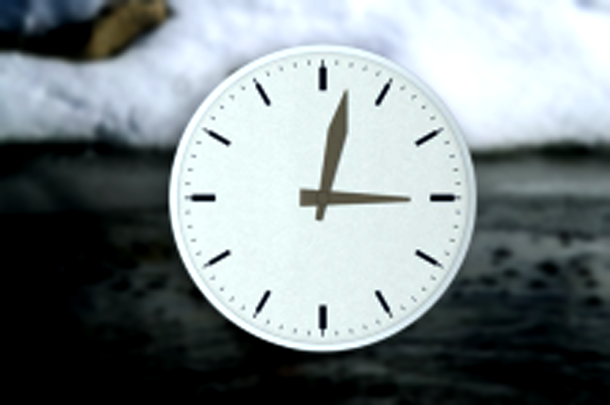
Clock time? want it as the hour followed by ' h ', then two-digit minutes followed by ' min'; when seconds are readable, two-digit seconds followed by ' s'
3 h 02 min
